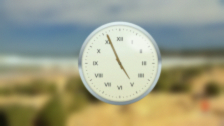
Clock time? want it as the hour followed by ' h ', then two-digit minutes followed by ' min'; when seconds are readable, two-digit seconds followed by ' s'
4 h 56 min
